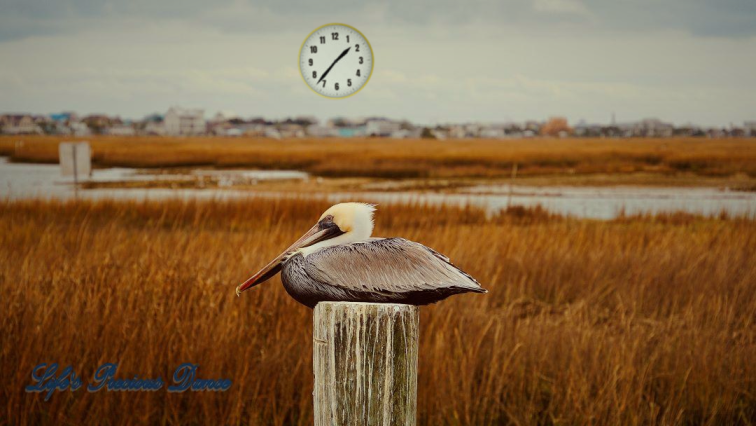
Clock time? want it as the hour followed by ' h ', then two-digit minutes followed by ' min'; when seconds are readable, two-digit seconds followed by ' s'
1 h 37 min
